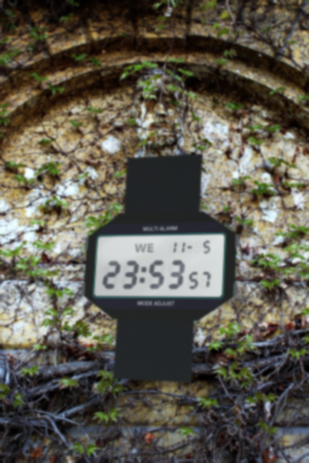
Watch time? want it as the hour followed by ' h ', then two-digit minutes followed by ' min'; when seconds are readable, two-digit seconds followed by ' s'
23 h 53 min 57 s
